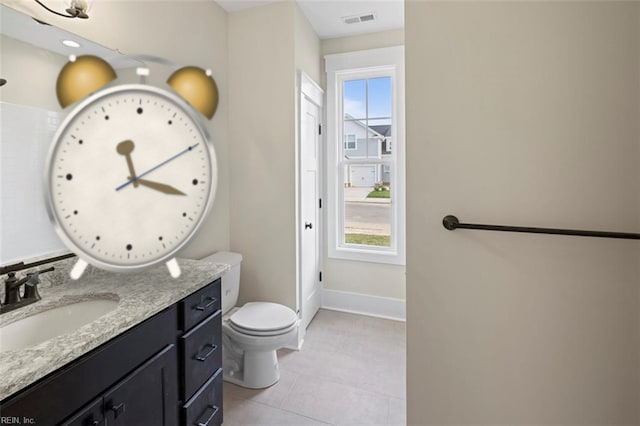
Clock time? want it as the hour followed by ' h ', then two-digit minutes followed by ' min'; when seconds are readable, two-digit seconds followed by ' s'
11 h 17 min 10 s
